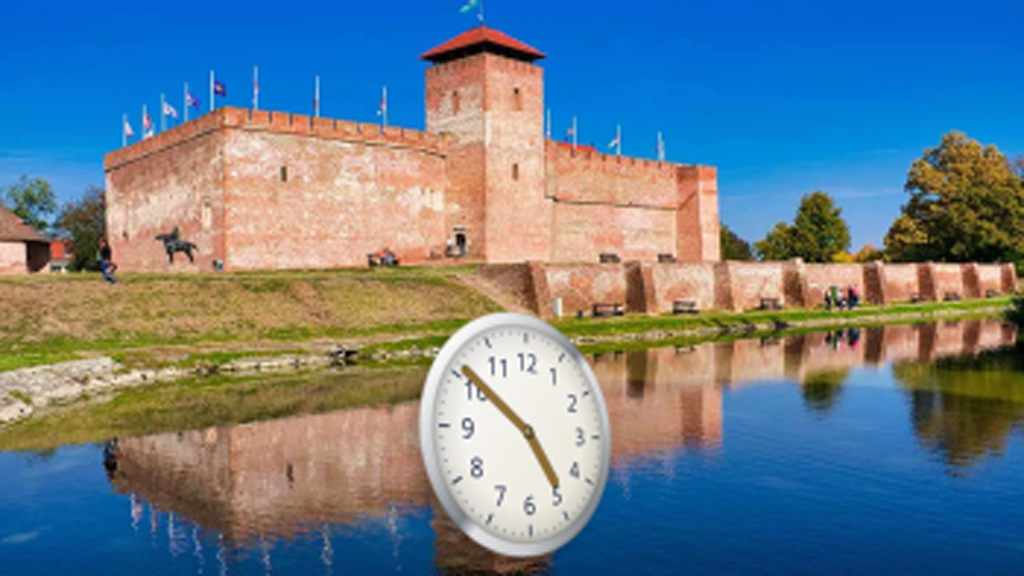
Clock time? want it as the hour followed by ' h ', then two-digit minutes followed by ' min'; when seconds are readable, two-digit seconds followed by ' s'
4 h 51 min
